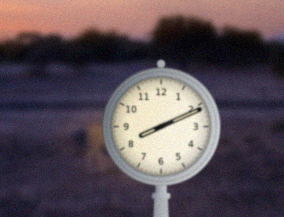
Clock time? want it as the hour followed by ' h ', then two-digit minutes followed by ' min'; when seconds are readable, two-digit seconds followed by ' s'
8 h 11 min
